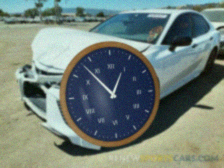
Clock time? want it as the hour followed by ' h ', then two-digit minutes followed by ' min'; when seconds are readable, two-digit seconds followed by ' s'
12 h 53 min
